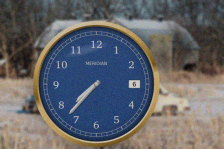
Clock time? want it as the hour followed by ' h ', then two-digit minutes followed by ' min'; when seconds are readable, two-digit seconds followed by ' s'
7 h 37 min
